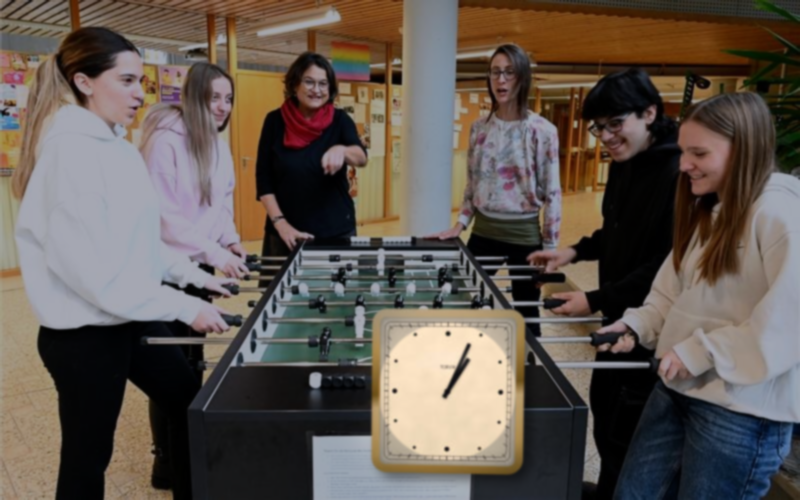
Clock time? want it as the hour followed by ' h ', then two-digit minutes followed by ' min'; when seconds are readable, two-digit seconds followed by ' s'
1 h 04 min
